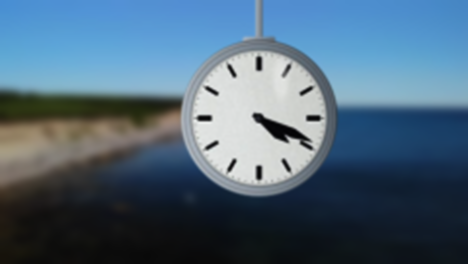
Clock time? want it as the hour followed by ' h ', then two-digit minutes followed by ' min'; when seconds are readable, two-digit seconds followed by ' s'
4 h 19 min
